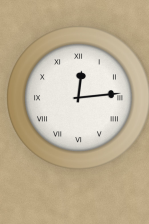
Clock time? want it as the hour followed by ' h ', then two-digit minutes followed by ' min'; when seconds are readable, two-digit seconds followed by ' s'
12 h 14 min
